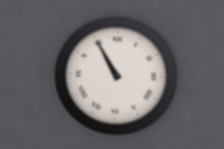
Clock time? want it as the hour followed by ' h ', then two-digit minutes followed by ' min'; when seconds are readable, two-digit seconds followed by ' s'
10 h 55 min
